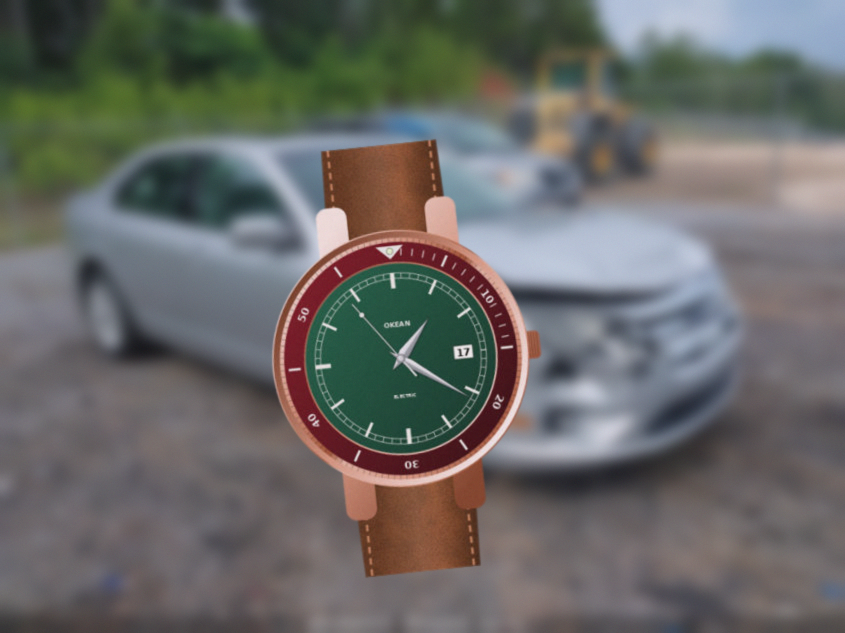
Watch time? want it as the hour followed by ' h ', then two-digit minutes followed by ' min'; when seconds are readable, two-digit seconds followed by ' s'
1 h 20 min 54 s
